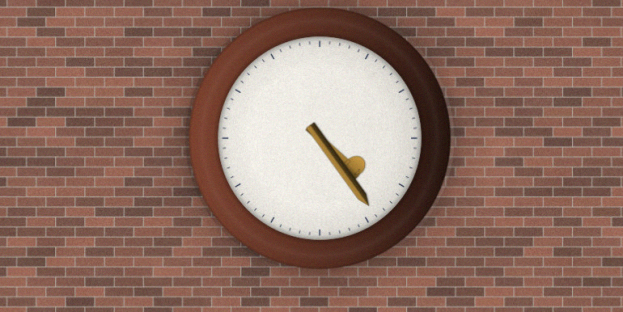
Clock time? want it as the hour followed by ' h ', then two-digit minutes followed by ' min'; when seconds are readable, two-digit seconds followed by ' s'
4 h 24 min
